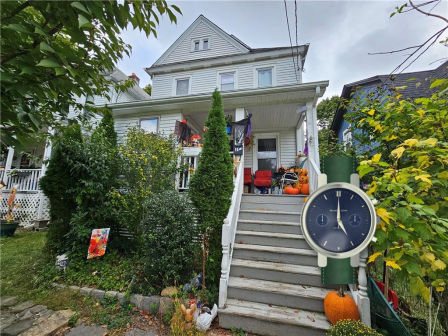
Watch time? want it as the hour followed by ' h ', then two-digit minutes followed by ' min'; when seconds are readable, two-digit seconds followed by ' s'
5 h 00 min
